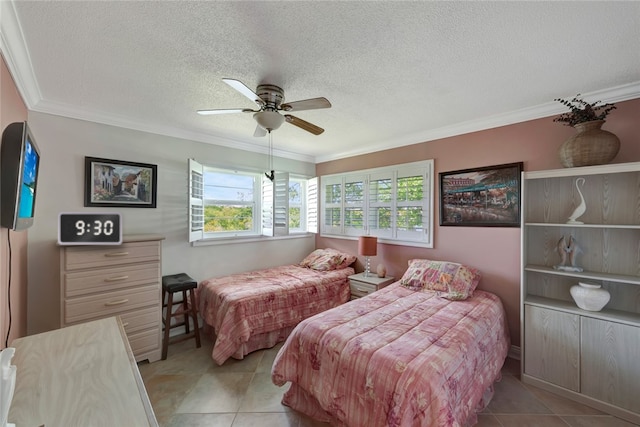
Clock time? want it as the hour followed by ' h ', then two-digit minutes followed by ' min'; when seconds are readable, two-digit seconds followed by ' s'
9 h 30 min
